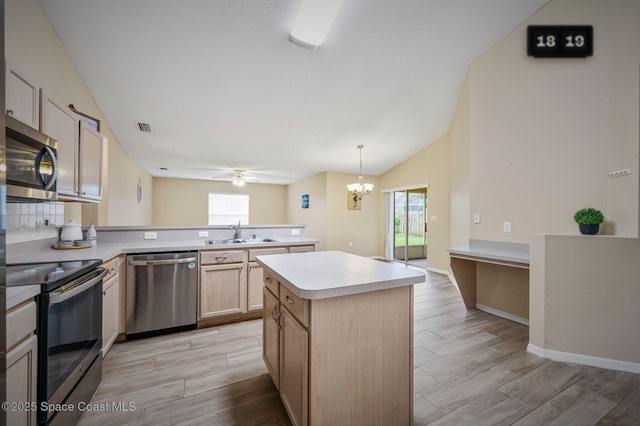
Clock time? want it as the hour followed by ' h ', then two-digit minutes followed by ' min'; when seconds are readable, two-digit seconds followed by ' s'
18 h 19 min
